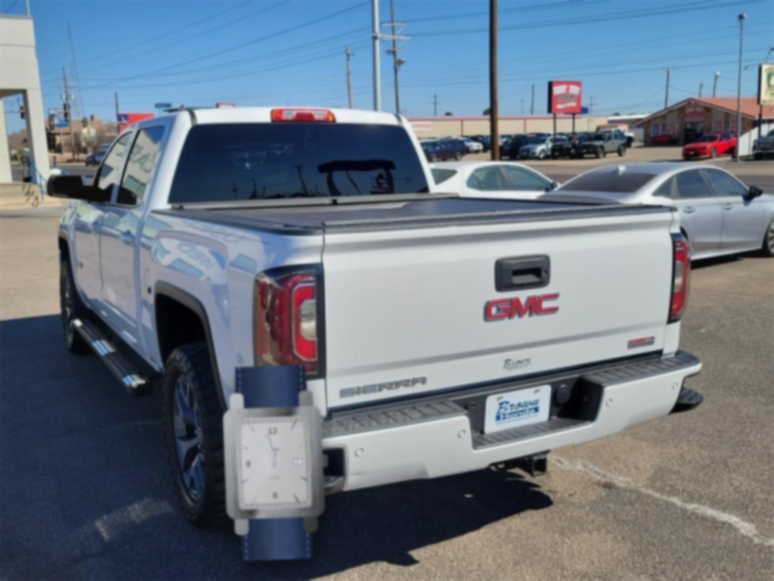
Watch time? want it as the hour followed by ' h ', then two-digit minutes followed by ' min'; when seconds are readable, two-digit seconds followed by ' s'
11 h 58 min
